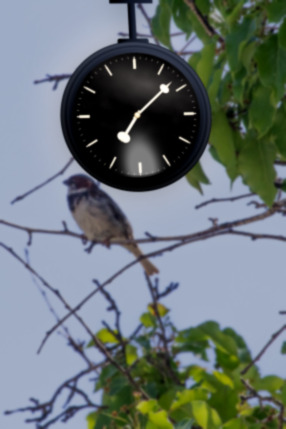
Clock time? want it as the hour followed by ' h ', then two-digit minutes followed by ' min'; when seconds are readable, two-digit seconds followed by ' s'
7 h 08 min
